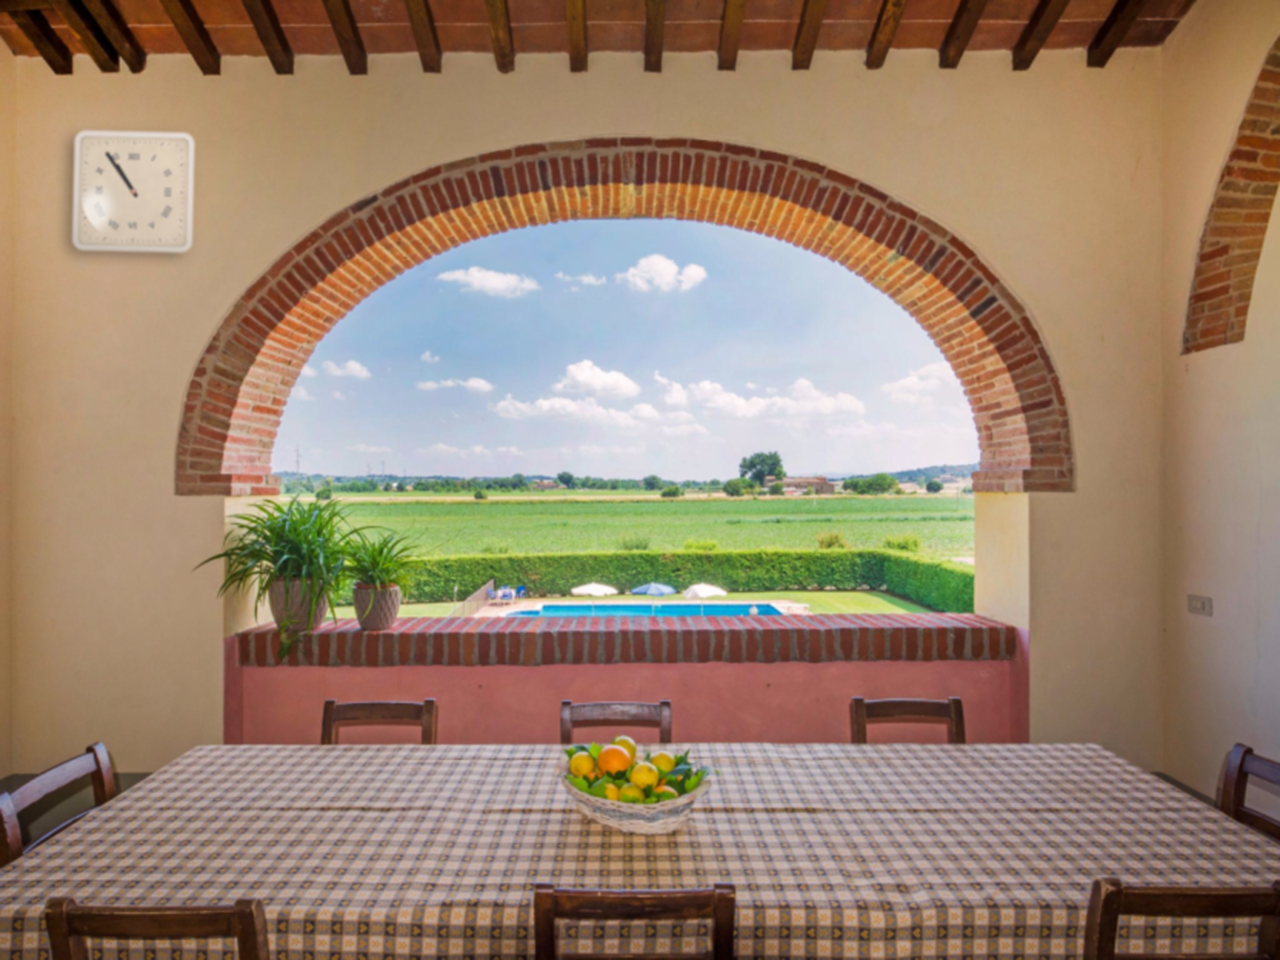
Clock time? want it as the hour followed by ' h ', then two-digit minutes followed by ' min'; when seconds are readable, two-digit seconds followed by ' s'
10 h 54 min
